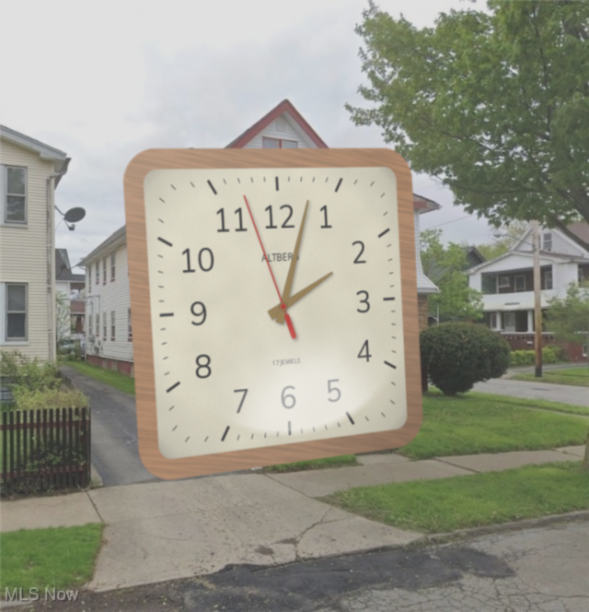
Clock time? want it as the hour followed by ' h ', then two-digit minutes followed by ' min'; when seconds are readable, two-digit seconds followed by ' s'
2 h 02 min 57 s
